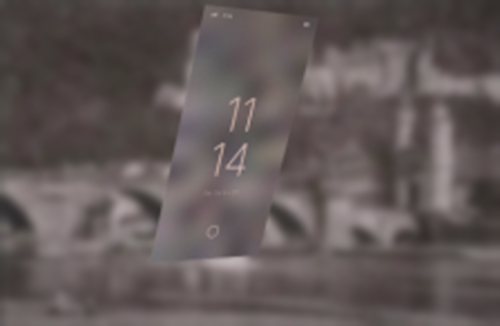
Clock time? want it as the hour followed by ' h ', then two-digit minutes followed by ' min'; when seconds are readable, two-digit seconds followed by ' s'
11 h 14 min
